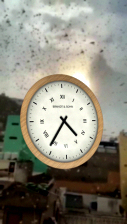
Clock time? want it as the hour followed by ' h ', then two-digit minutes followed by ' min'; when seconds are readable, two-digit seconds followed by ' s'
4 h 36 min
